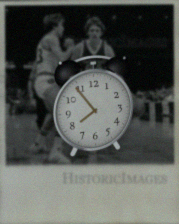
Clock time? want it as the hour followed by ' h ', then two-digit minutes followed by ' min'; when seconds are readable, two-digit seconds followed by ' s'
7 h 54 min
